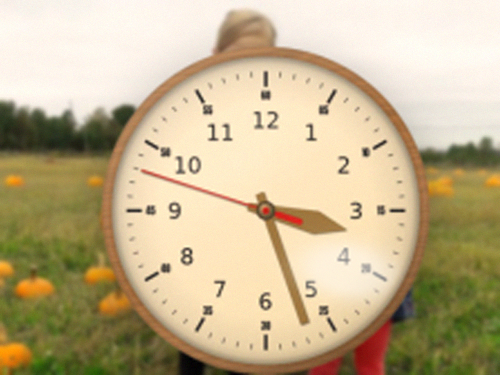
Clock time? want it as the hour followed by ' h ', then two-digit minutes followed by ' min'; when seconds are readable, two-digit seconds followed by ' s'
3 h 26 min 48 s
